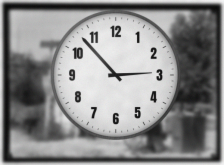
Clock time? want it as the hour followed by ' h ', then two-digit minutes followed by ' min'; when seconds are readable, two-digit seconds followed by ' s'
2 h 53 min
